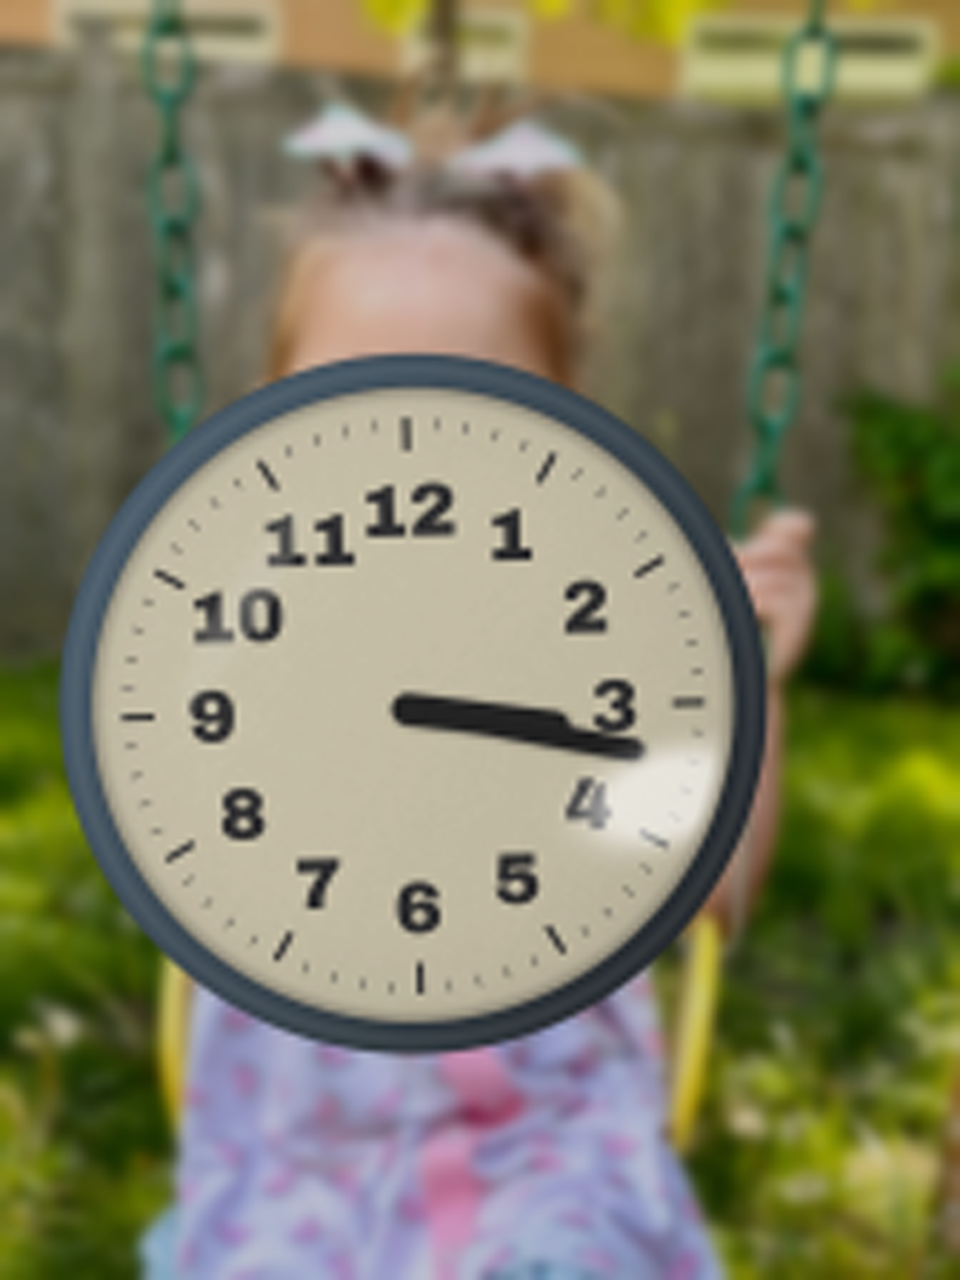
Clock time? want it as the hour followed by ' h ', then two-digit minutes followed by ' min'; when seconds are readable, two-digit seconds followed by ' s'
3 h 17 min
